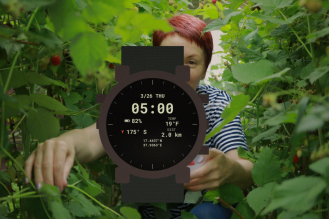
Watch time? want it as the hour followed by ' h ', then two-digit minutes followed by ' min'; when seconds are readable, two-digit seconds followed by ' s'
5 h 00 min
